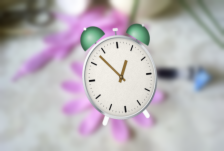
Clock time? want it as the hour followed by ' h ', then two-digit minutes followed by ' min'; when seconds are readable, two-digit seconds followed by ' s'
12 h 53 min
